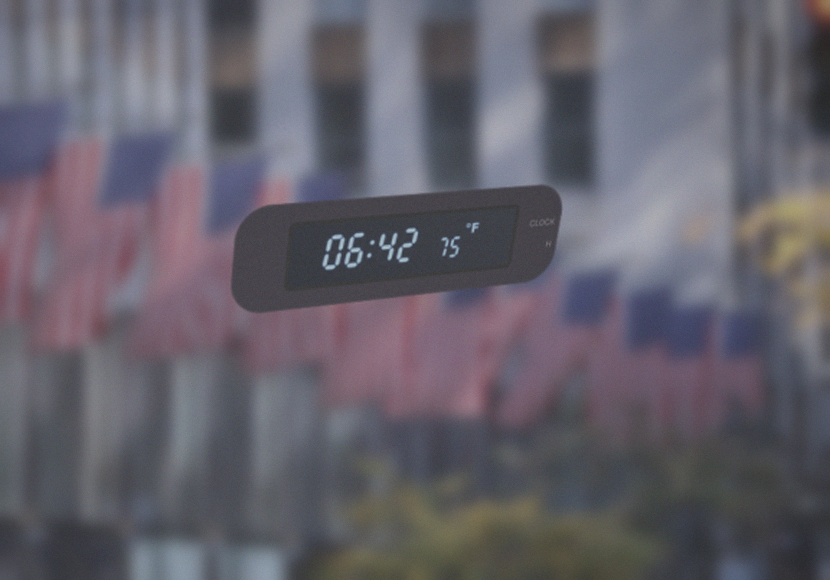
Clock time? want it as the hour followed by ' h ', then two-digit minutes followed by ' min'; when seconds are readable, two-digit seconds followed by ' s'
6 h 42 min
